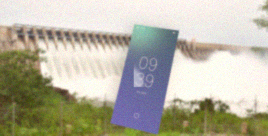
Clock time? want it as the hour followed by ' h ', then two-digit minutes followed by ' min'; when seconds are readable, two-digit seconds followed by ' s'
9 h 39 min
